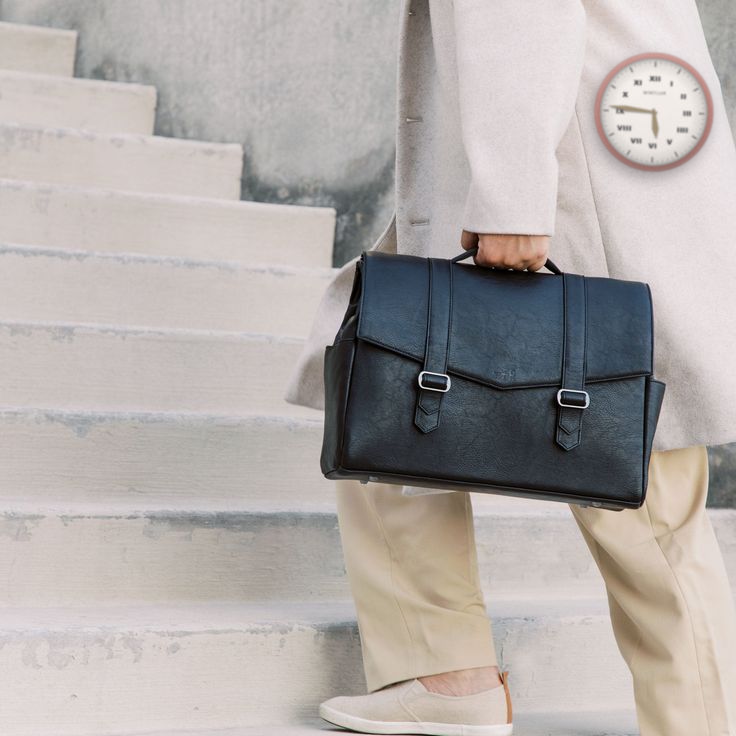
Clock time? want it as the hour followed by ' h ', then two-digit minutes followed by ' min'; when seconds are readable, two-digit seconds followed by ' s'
5 h 46 min
